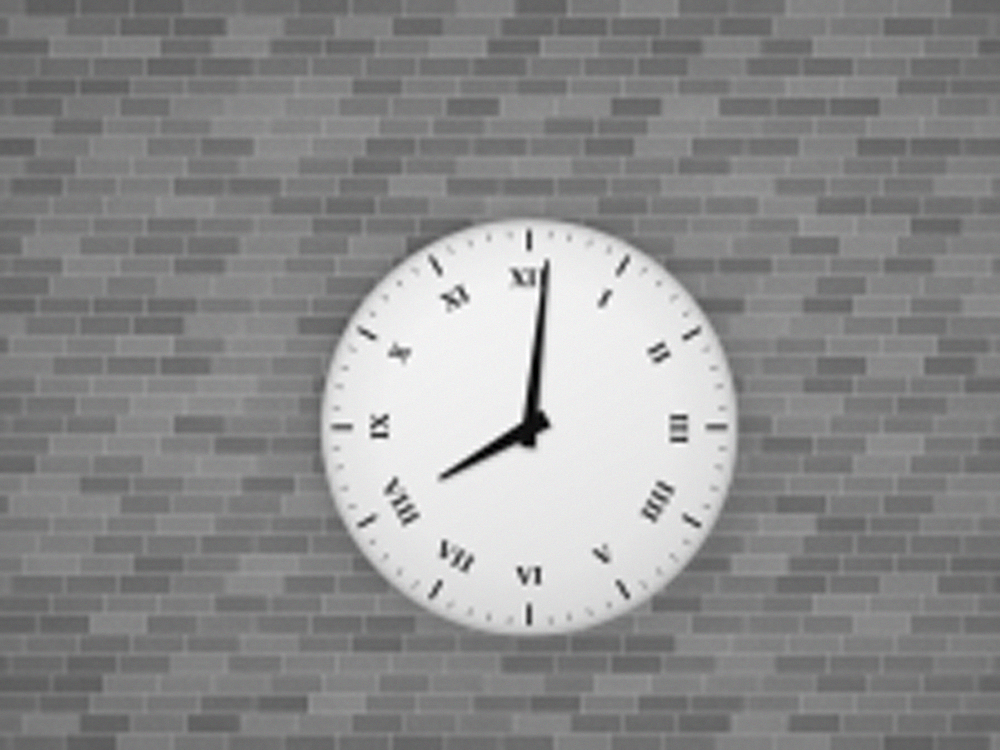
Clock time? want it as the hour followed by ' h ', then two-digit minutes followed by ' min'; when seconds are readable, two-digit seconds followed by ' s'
8 h 01 min
